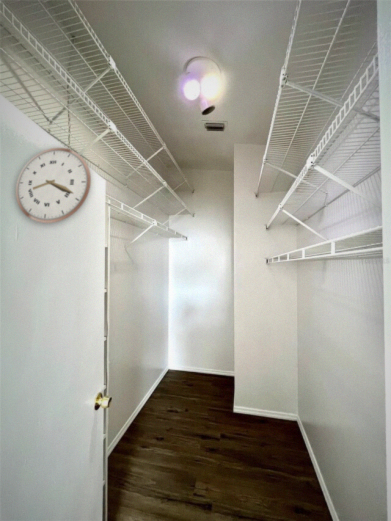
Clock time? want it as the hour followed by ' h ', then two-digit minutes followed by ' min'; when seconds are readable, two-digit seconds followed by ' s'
8 h 19 min
